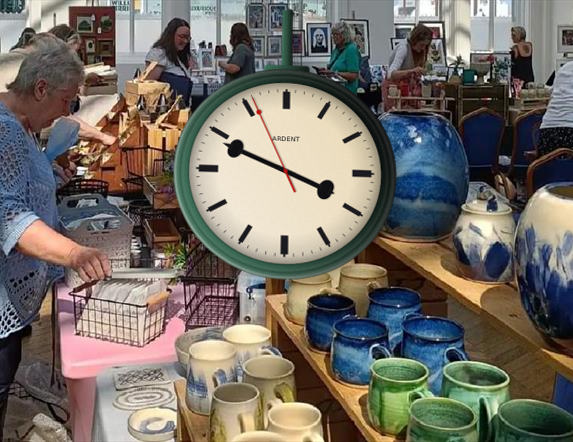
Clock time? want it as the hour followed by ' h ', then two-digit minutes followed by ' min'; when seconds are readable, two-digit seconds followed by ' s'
3 h 48 min 56 s
